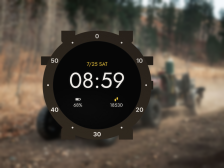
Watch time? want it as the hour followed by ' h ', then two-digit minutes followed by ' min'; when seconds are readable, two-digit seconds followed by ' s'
8 h 59 min
